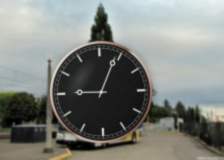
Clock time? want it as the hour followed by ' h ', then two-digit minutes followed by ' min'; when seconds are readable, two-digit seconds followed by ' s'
9 h 04 min
